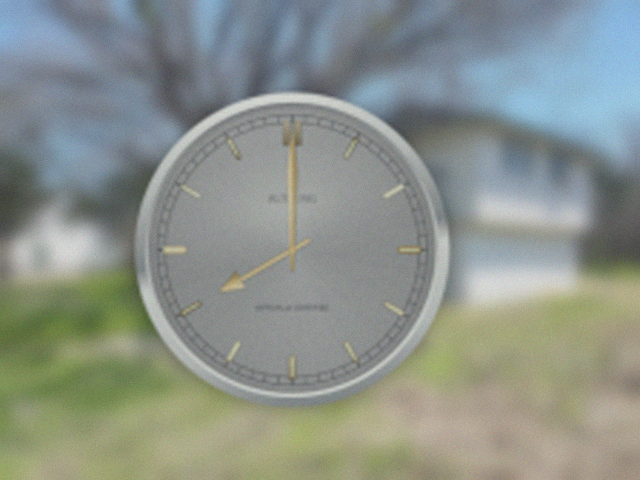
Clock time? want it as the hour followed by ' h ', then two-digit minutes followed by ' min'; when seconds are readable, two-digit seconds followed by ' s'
8 h 00 min
